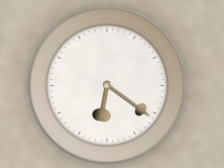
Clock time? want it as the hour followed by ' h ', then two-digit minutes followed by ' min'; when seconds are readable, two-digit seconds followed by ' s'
6 h 21 min
